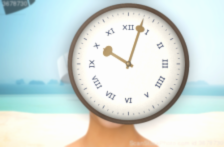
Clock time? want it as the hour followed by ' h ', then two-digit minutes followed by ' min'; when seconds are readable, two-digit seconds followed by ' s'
10 h 03 min
